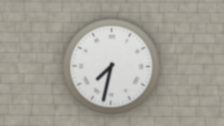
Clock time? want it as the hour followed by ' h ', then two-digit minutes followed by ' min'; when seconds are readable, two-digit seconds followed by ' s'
7 h 32 min
